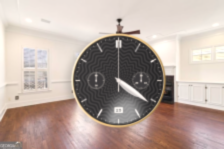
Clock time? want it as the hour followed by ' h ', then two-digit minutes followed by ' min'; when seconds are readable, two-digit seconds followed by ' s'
4 h 21 min
